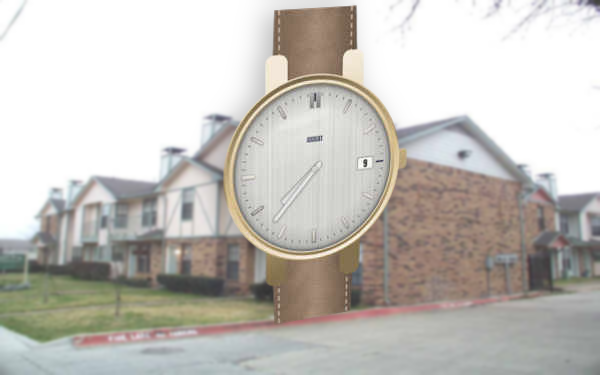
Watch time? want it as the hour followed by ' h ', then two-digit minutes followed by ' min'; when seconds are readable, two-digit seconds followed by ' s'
7 h 37 min
